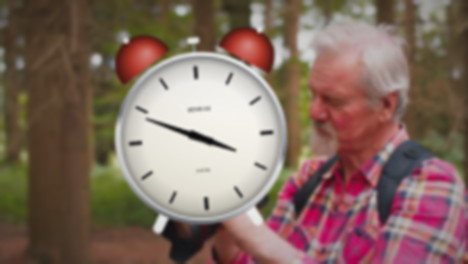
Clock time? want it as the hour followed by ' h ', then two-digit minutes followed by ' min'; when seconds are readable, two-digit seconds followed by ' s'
3 h 49 min
